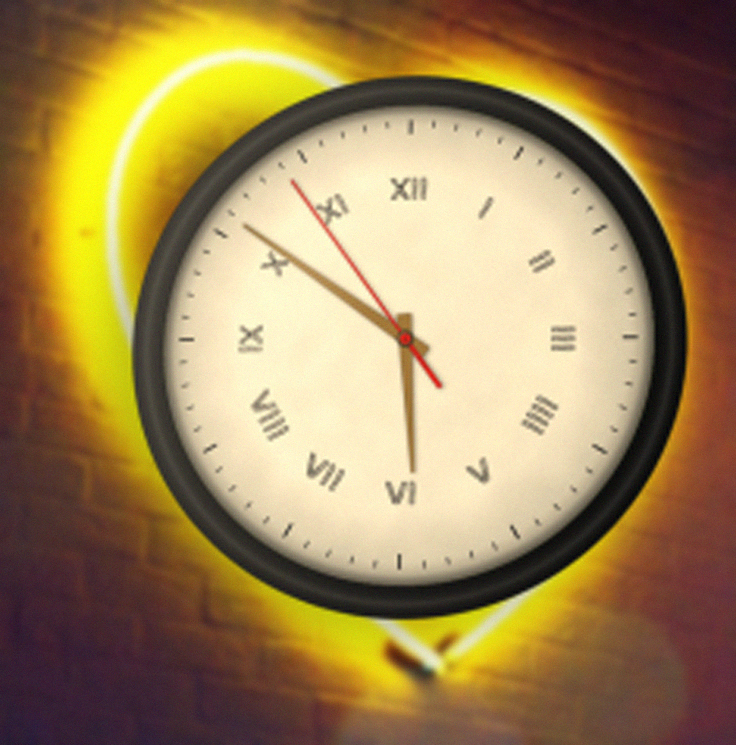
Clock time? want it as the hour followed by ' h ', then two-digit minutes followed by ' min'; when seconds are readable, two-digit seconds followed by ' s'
5 h 50 min 54 s
